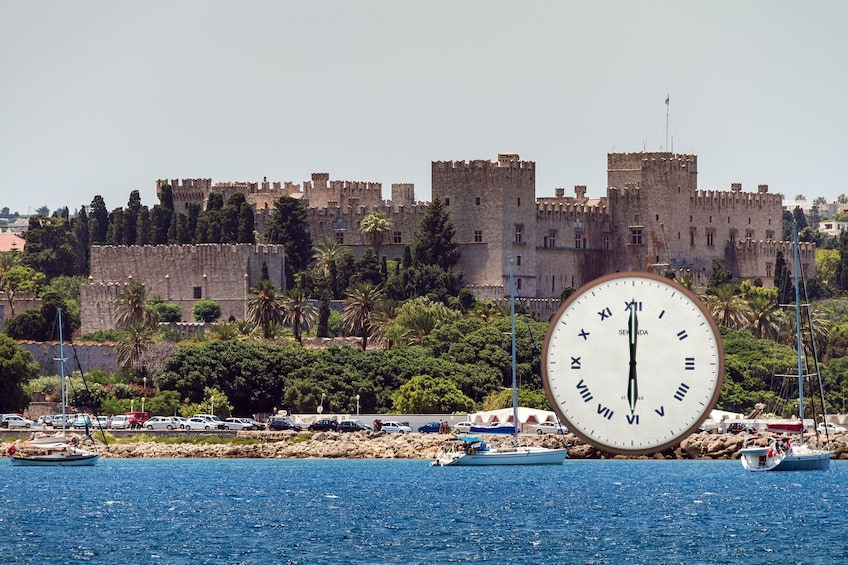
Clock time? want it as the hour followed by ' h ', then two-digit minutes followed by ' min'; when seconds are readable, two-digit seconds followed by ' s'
6 h 00 min
